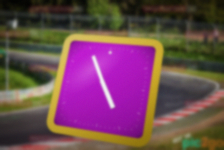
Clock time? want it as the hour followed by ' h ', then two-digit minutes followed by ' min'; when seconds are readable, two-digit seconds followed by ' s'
4 h 55 min
